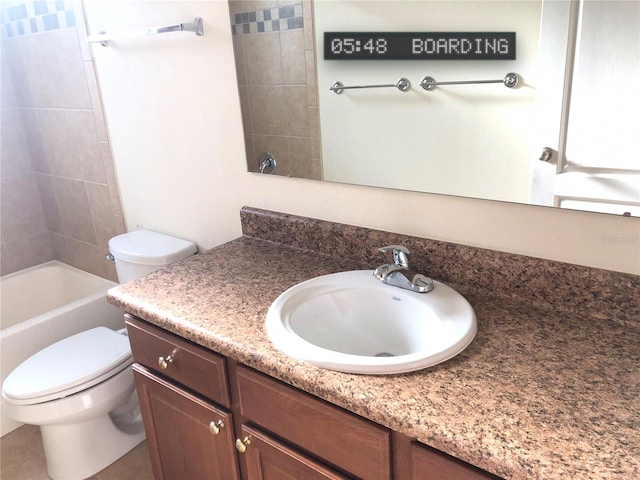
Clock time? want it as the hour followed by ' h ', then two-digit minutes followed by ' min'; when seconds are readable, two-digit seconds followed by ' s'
5 h 48 min
